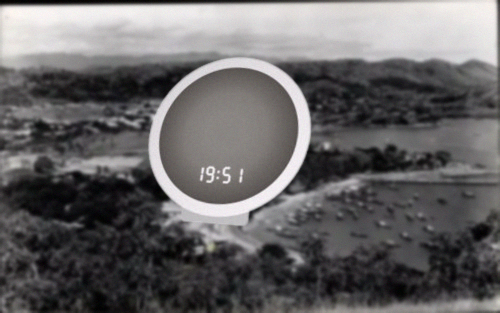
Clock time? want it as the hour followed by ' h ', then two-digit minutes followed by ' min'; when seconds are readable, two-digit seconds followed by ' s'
19 h 51 min
